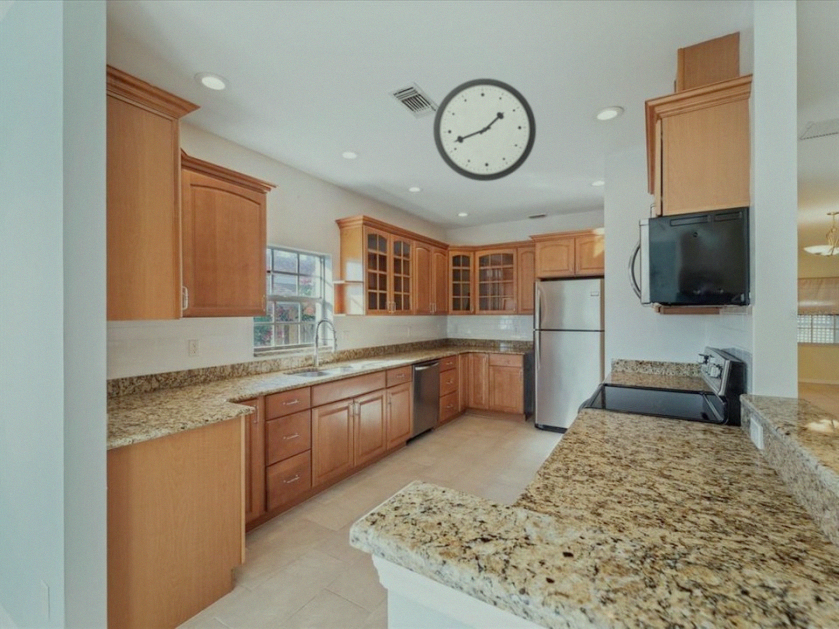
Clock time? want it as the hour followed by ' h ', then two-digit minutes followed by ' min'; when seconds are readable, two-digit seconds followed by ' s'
1 h 42 min
